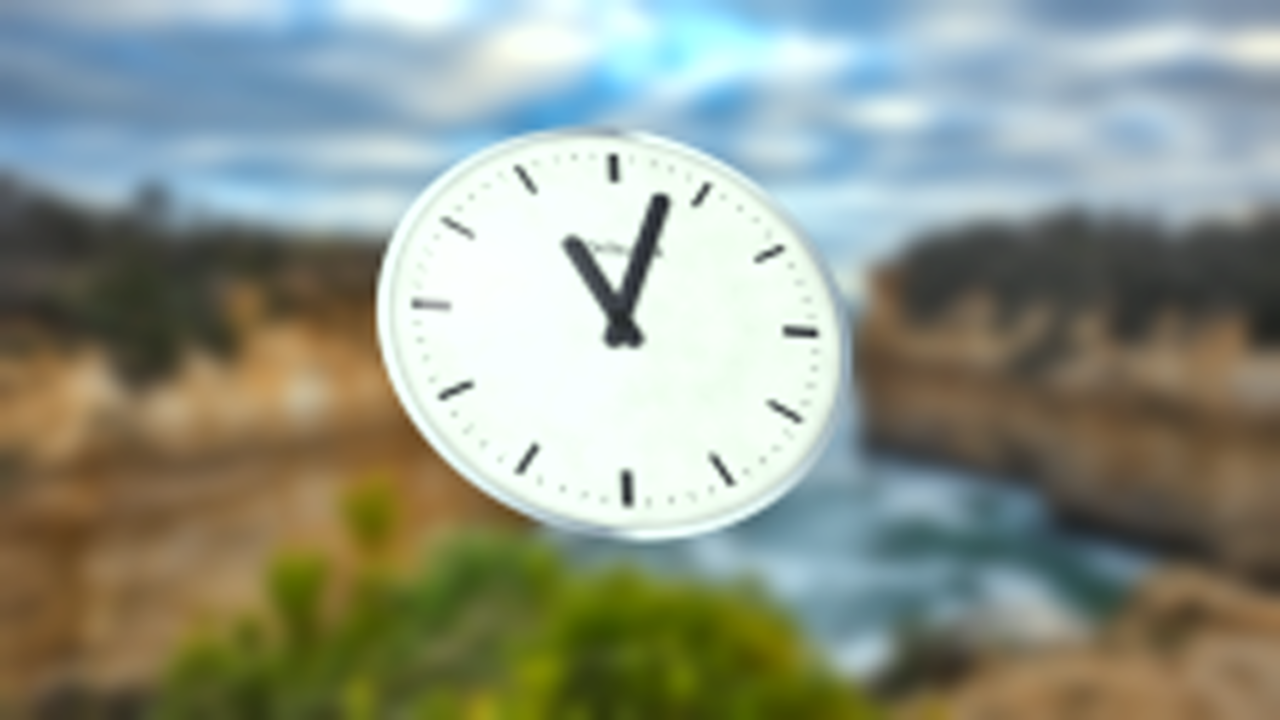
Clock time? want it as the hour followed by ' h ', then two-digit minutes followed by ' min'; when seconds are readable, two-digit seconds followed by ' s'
11 h 03 min
